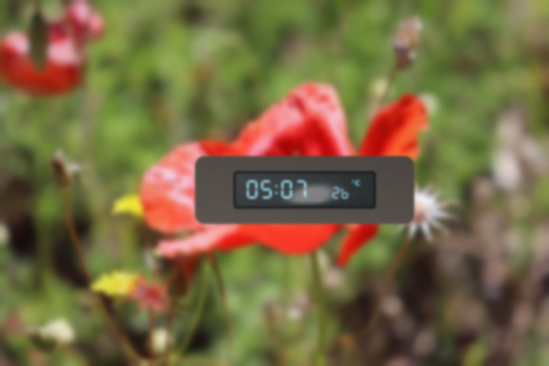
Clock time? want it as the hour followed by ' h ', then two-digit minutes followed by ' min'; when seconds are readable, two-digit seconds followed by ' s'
5 h 07 min
